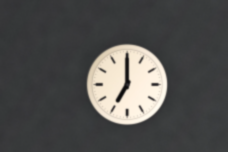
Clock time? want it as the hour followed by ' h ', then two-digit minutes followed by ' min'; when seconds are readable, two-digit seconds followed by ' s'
7 h 00 min
